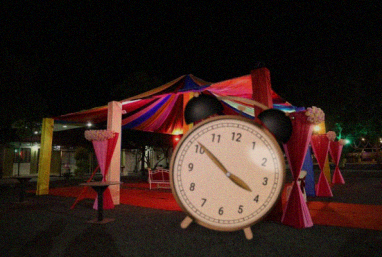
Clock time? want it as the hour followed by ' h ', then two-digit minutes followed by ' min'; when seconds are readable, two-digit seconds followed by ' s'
3 h 51 min
